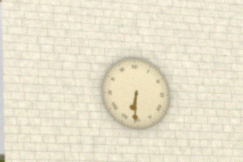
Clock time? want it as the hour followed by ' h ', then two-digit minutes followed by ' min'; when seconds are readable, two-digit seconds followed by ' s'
6 h 31 min
